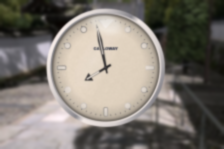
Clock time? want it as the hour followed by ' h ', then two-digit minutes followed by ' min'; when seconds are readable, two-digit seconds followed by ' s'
7 h 58 min
